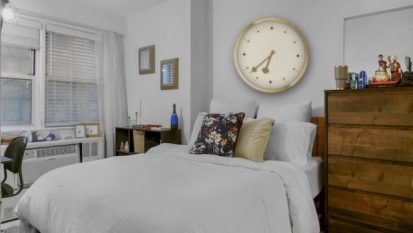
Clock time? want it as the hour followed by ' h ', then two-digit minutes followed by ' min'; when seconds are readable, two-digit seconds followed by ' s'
6 h 38 min
